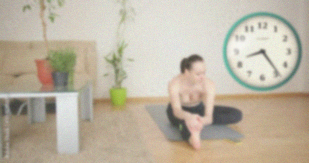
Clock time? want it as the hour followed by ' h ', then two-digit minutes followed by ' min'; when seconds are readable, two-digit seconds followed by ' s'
8 h 24 min
